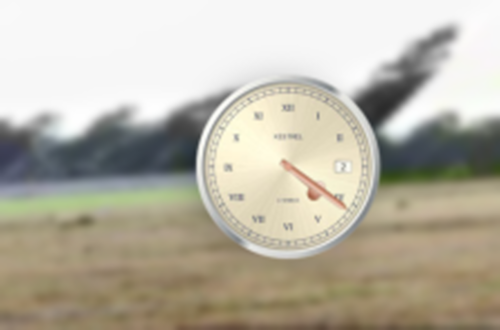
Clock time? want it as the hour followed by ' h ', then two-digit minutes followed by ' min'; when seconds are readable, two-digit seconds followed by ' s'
4 h 21 min
